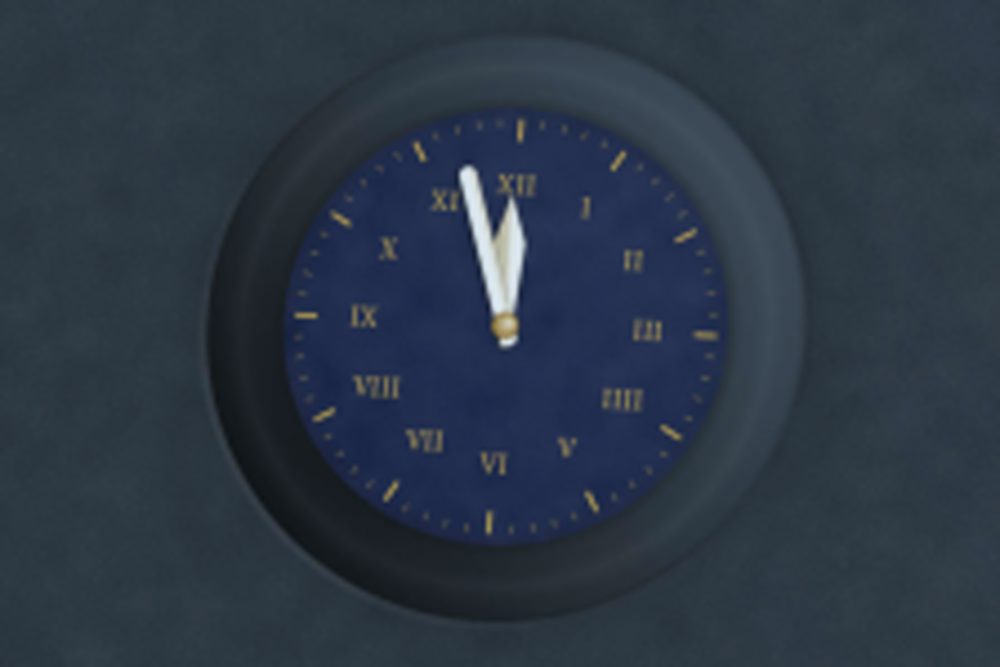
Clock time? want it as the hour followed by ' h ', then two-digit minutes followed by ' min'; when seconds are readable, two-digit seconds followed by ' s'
11 h 57 min
